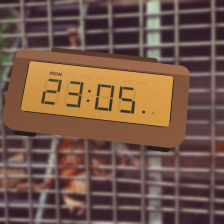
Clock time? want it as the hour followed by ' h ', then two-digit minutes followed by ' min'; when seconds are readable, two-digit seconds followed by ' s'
23 h 05 min
